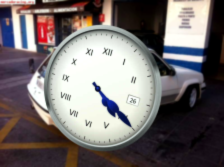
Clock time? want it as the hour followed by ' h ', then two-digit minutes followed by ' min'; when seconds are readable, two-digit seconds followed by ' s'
4 h 20 min
